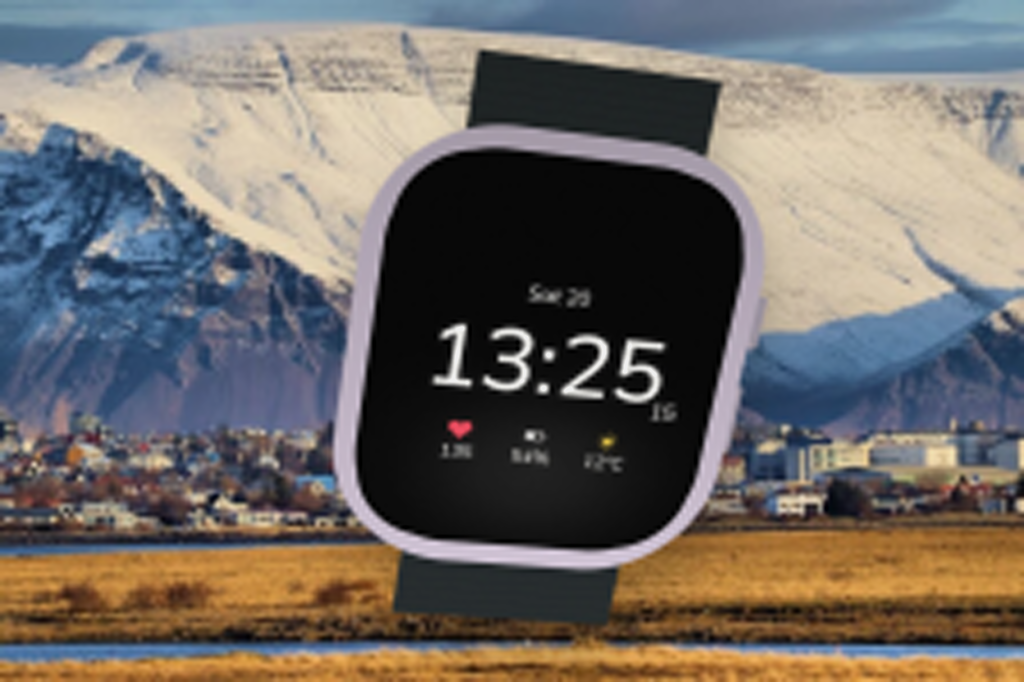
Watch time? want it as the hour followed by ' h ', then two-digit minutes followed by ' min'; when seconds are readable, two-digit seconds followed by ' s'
13 h 25 min
